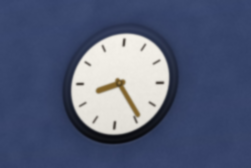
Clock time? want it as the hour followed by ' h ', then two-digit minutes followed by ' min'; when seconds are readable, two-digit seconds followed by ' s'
8 h 24 min
